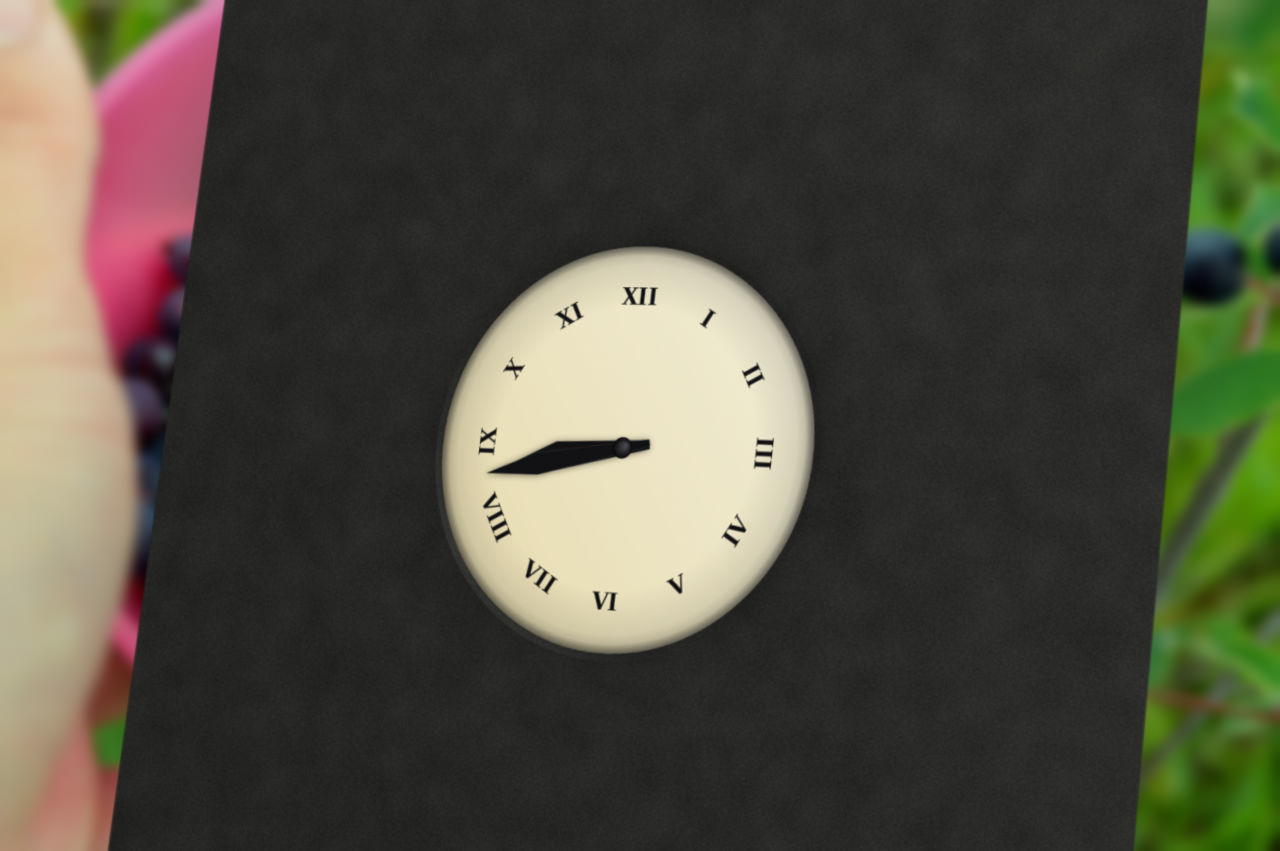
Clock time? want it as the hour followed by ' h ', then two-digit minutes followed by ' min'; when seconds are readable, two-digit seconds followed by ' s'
8 h 43 min
